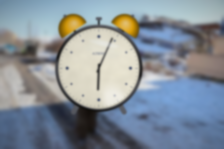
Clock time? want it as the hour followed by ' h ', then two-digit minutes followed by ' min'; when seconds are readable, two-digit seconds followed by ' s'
6 h 04 min
